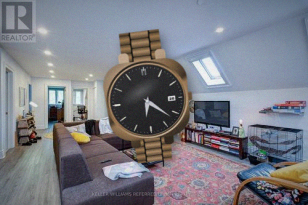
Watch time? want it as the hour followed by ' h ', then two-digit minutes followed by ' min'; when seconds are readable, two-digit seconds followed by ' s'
6 h 22 min
